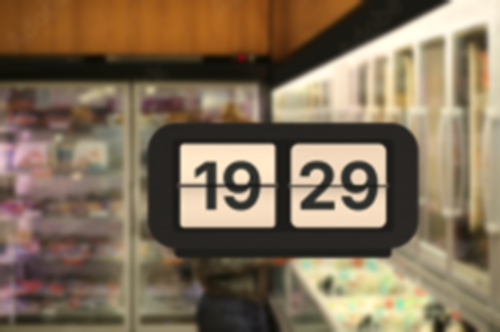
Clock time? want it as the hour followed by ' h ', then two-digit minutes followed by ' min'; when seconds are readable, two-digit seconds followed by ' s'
19 h 29 min
